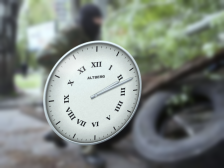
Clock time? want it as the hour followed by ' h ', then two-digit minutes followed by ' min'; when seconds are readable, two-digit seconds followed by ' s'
2 h 12 min
